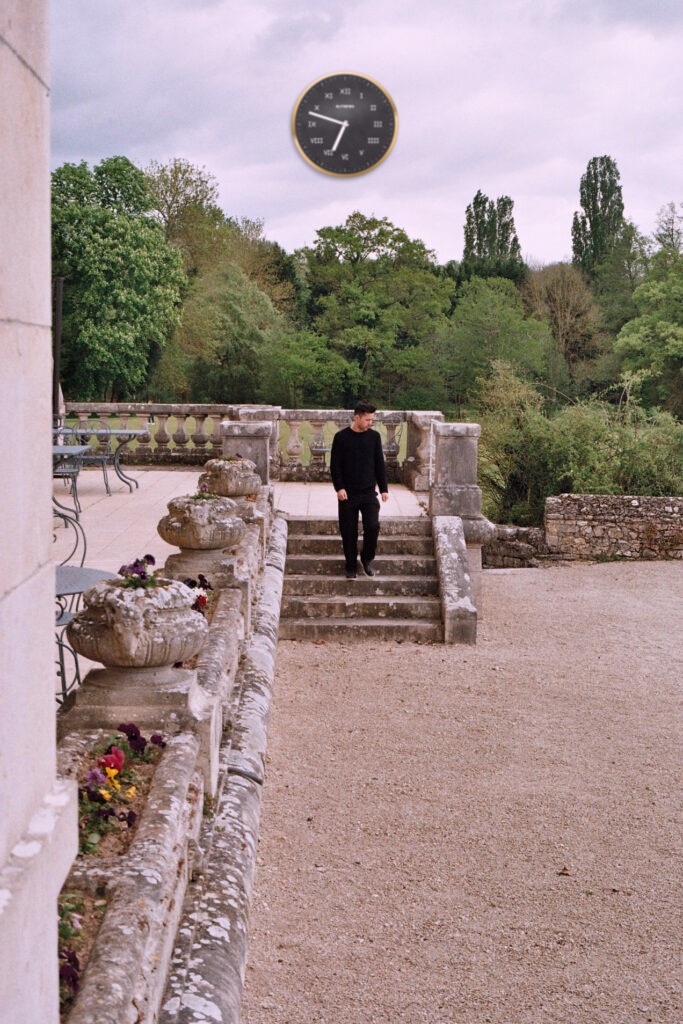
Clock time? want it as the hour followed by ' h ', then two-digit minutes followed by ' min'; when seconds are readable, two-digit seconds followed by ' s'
6 h 48 min
